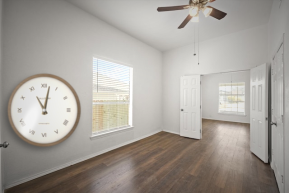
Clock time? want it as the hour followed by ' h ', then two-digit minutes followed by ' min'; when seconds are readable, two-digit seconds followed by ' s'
11 h 02 min
